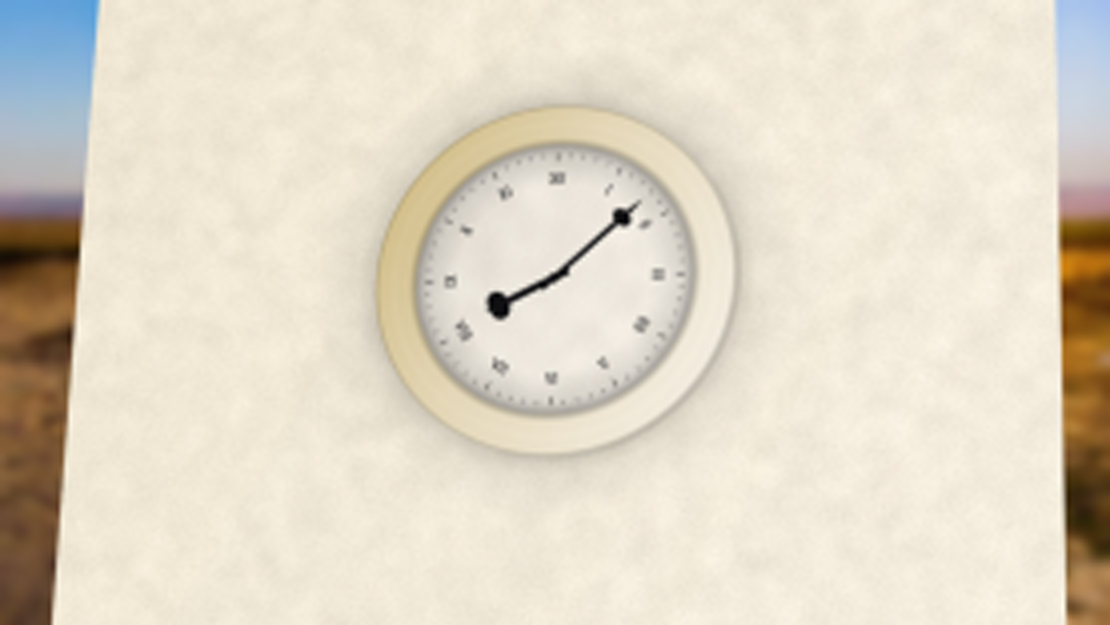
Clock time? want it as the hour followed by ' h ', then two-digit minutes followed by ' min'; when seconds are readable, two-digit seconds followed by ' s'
8 h 08 min
